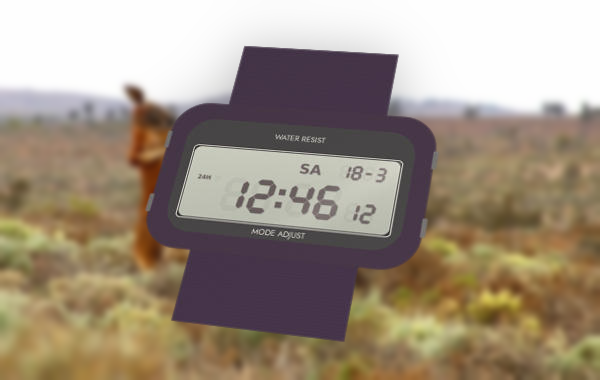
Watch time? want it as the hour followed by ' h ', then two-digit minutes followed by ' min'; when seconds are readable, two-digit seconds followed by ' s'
12 h 46 min 12 s
